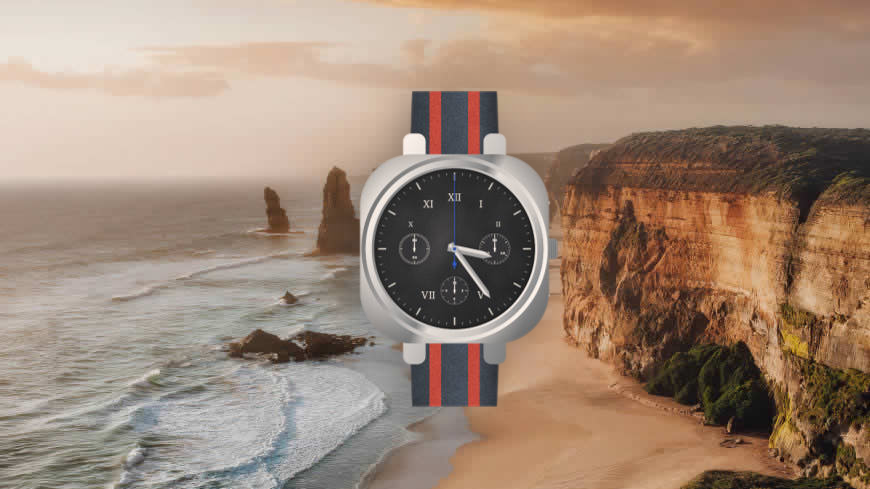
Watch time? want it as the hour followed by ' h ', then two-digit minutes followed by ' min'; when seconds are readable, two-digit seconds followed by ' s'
3 h 24 min
